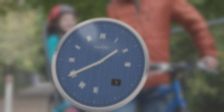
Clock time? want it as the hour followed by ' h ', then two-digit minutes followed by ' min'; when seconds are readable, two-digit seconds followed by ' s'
1 h 40 min
